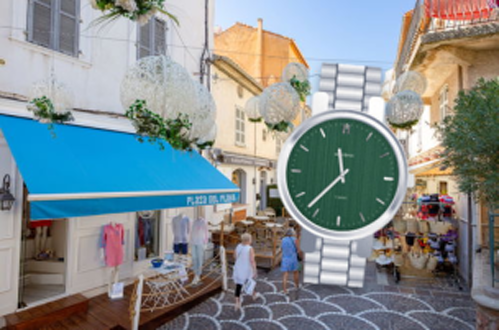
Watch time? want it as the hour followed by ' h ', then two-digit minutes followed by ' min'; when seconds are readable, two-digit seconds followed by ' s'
11 h 37 min
